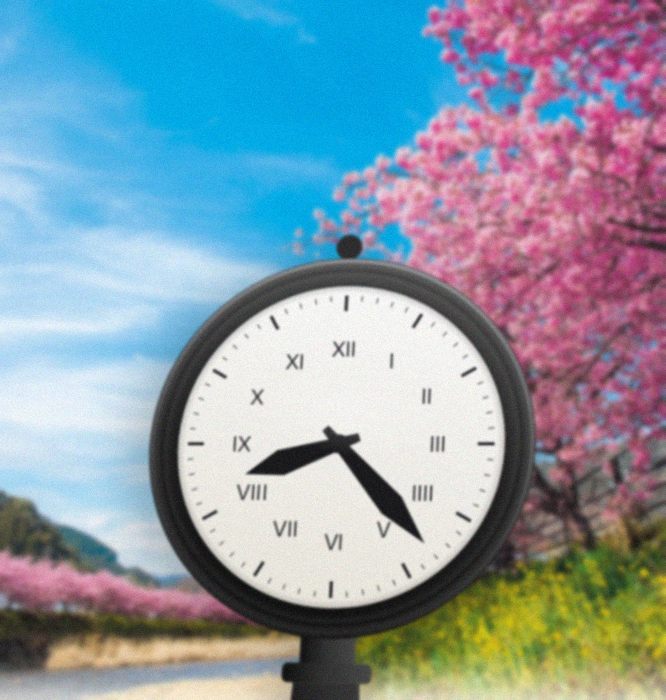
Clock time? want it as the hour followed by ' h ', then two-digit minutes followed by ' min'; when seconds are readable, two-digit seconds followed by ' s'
8 h 23 min
